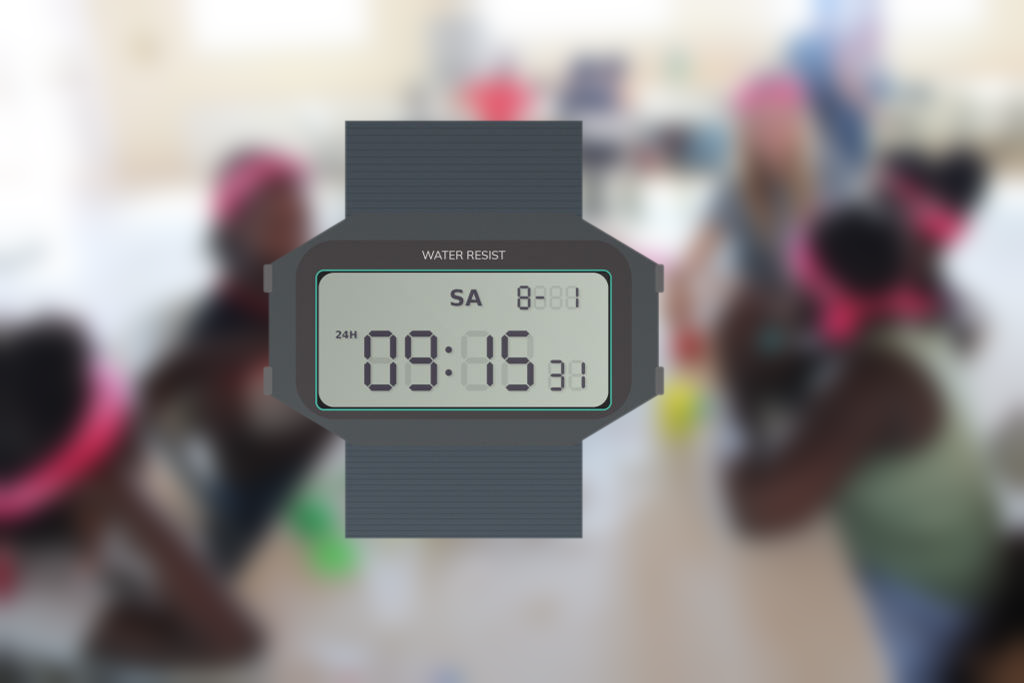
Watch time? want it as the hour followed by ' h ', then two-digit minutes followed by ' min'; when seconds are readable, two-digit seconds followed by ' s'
9 h 15 min 31 s
